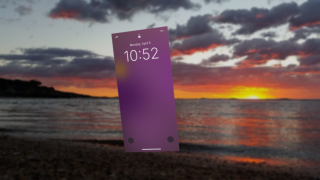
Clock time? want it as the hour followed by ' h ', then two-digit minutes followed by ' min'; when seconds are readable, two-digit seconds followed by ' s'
10 h 52 min
